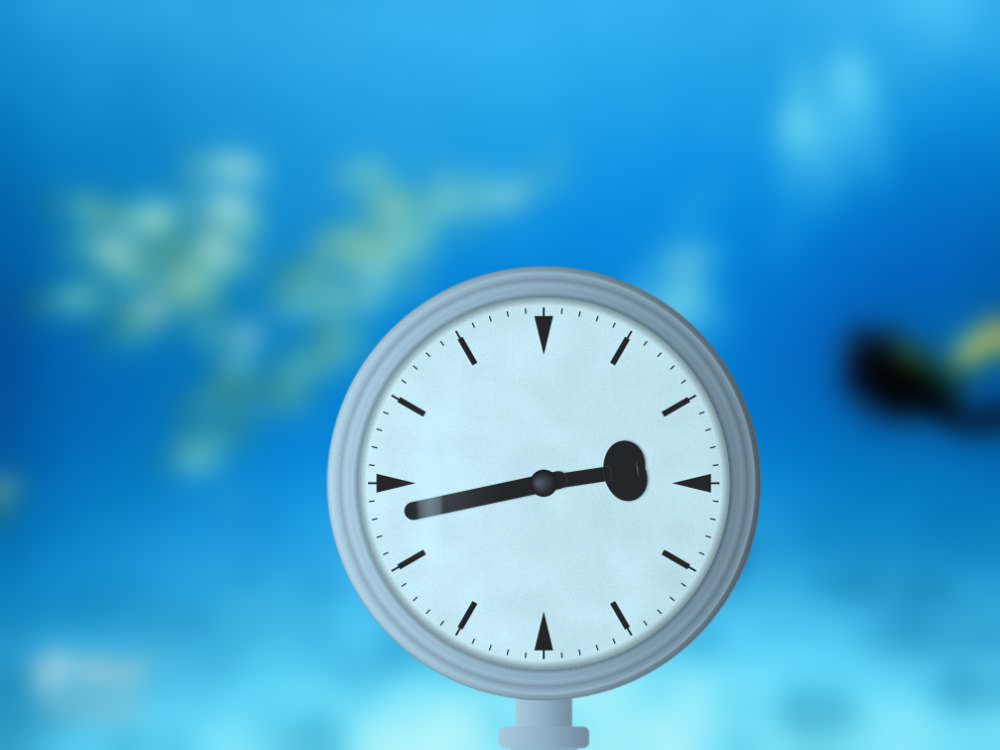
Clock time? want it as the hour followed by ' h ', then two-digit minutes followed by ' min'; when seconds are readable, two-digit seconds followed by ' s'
2 h 43 min
